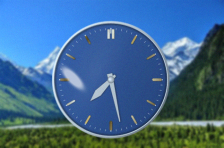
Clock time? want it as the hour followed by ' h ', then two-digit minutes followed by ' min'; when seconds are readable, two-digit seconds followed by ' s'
7 h 28 min
